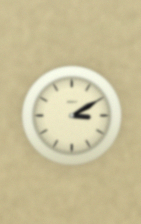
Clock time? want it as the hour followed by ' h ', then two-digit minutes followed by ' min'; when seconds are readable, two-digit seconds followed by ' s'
3 h 10 min
